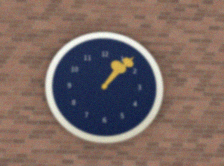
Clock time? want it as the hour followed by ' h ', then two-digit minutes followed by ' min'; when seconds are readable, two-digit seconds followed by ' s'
1 h 07 min
